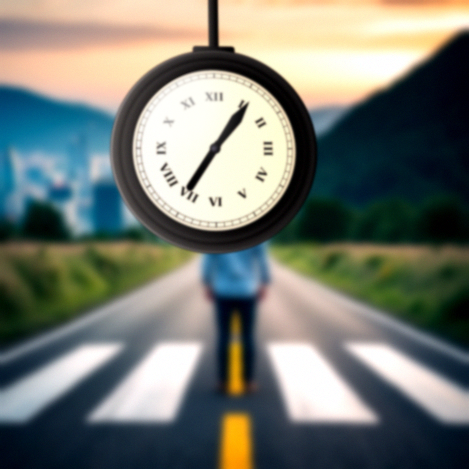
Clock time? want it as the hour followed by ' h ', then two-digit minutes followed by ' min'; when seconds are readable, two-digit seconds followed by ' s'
7 h 06 min
